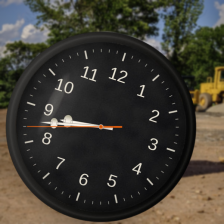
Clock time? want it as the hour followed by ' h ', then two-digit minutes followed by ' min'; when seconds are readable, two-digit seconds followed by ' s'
8 h 42 min 42 s
